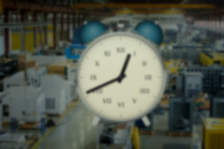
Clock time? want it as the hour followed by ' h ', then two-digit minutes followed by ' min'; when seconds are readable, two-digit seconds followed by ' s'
12 h 41 min
